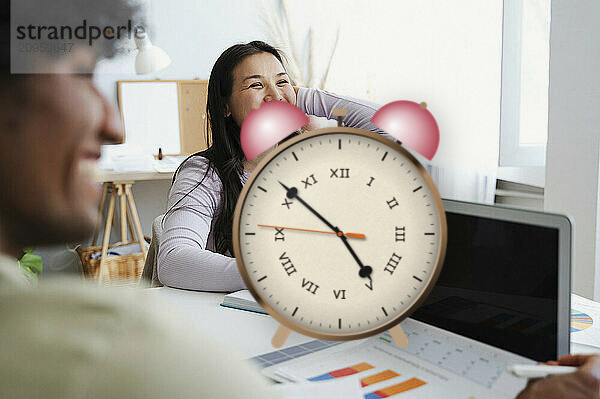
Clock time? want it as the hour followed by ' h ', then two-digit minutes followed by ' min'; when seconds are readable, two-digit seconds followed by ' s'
4 h 51 min 46 s
